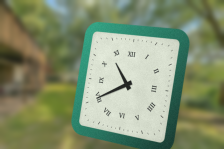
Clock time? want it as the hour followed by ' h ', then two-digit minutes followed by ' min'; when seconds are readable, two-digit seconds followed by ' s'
10 h 40 min
